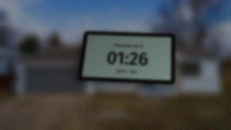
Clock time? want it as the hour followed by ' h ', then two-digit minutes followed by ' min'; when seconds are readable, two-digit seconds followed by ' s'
1 h 26 min
